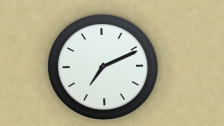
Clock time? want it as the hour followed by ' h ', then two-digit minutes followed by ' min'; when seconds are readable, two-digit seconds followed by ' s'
7 h 11 min
